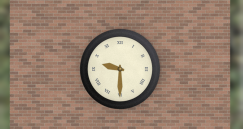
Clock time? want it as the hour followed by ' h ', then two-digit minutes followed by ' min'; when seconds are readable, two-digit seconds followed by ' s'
9 h 30 min
